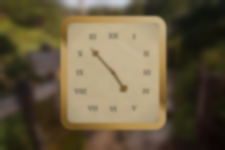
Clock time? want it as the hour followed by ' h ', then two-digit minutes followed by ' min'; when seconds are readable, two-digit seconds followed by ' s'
4 h 53 min
